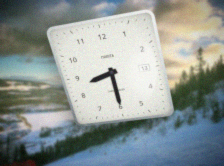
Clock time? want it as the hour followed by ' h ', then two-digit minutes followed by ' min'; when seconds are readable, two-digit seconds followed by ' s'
8 h 30 min
